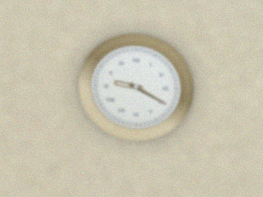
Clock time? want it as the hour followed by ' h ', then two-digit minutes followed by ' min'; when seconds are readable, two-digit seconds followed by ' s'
9 h 20 min
